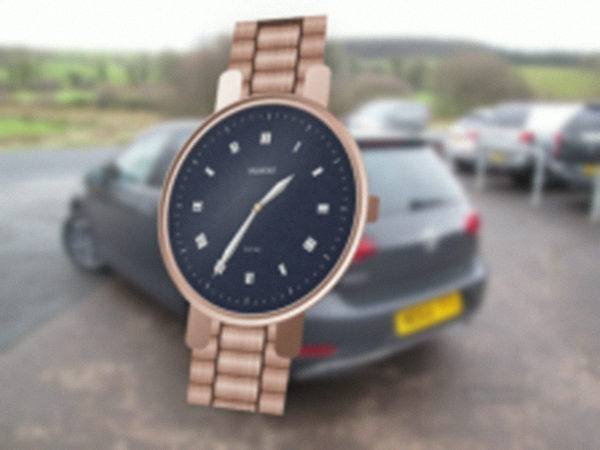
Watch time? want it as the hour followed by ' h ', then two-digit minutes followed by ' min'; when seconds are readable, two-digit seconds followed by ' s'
1 h 35 min
